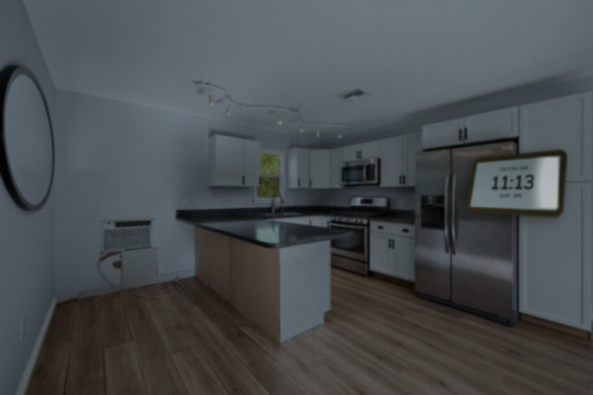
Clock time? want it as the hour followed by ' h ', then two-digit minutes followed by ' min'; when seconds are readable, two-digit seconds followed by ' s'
11 h 13 min
